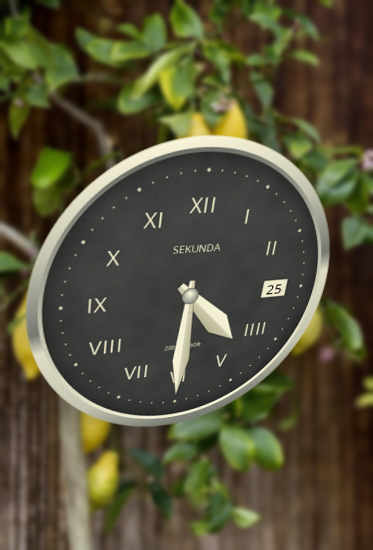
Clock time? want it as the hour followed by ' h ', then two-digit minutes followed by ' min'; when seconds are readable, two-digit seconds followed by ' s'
4 h 30 min
